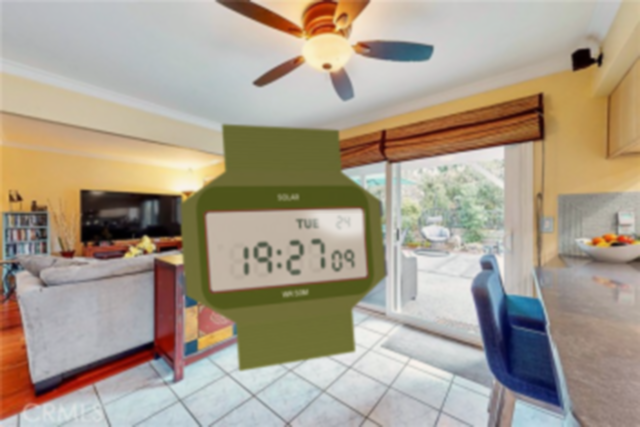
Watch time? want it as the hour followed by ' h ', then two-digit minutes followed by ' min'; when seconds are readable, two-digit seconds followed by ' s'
19 h 27 min 09 s
